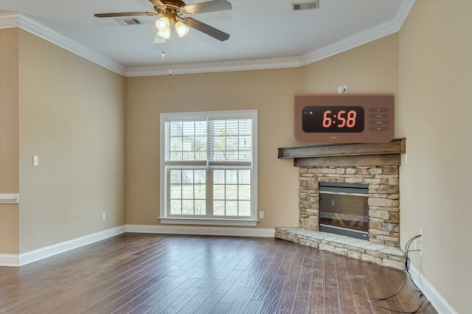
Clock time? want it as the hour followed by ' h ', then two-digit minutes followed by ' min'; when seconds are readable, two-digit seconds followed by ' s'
6 h 58 min
